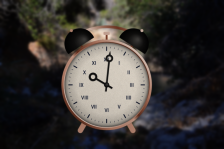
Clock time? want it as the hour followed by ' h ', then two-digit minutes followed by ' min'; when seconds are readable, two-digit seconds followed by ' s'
10 h 01 min
